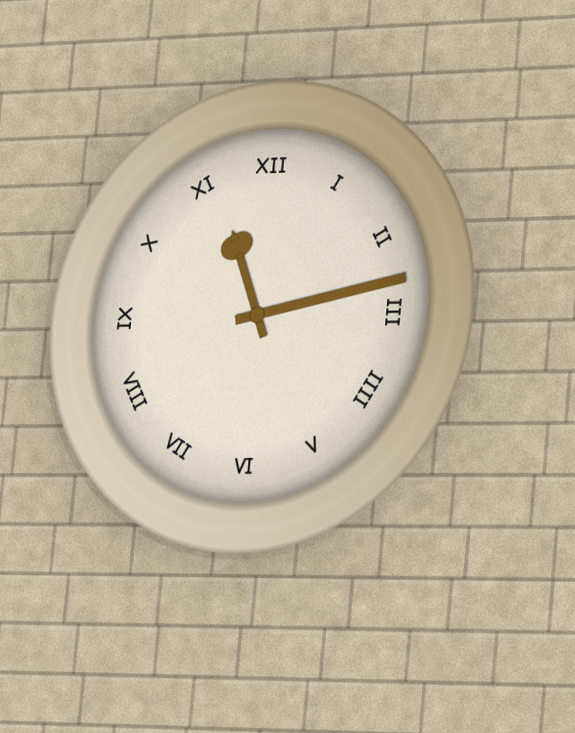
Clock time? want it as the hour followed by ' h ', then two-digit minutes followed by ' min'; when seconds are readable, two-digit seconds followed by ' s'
11 h 13 min
